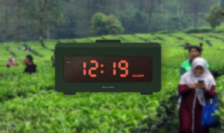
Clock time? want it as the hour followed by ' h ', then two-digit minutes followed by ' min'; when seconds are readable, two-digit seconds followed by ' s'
12 h 19 min
